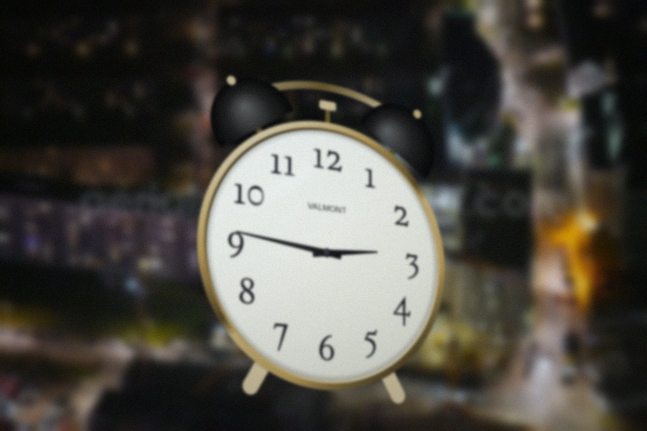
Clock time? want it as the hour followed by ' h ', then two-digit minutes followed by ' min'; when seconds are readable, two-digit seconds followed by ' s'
2 h 46 min
